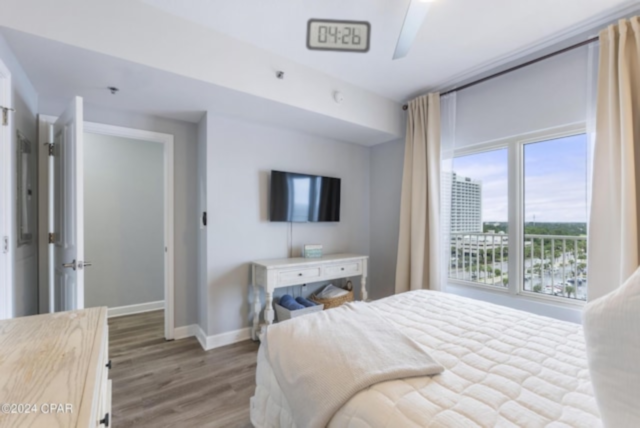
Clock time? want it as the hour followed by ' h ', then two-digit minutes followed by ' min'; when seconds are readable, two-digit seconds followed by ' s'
4 h 26 min
